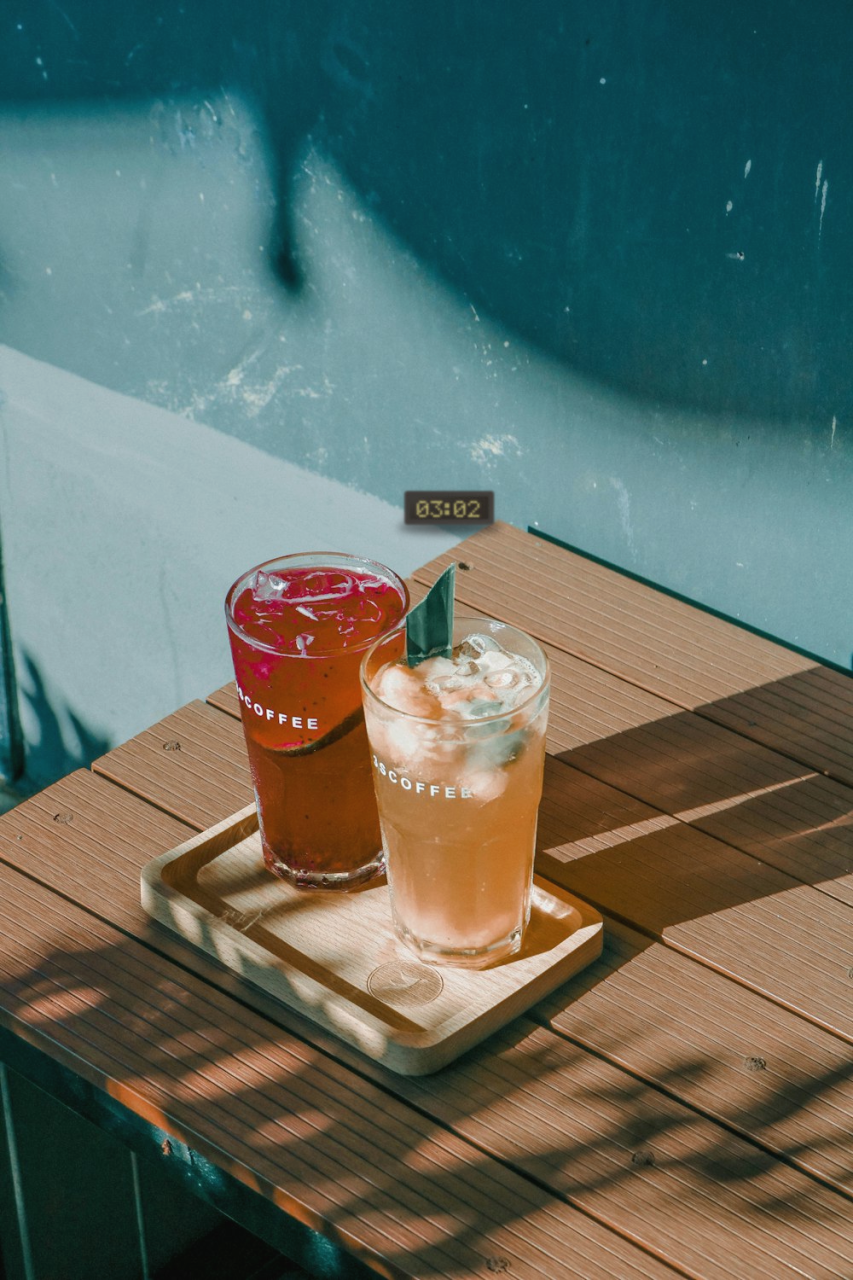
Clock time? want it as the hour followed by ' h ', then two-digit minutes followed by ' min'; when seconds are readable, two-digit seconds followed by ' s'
3 h 02 min
